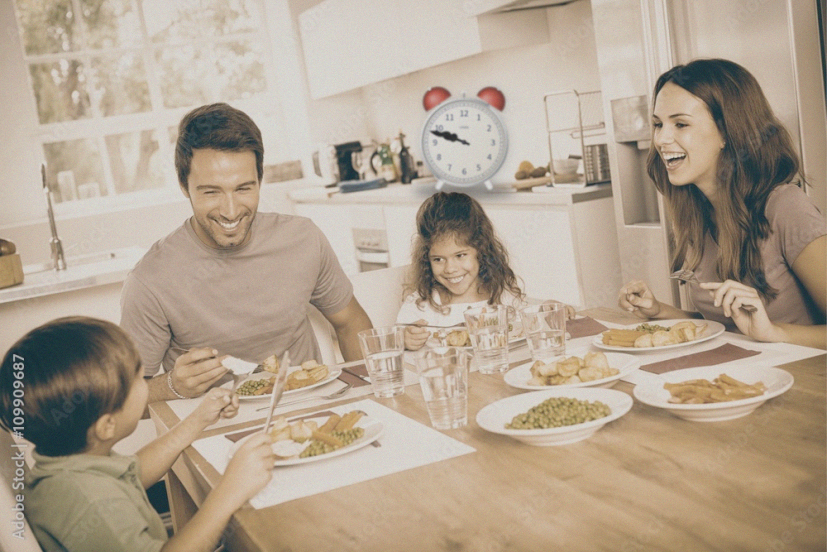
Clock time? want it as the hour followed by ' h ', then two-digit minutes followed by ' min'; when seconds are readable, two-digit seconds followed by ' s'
9 h 48 min
